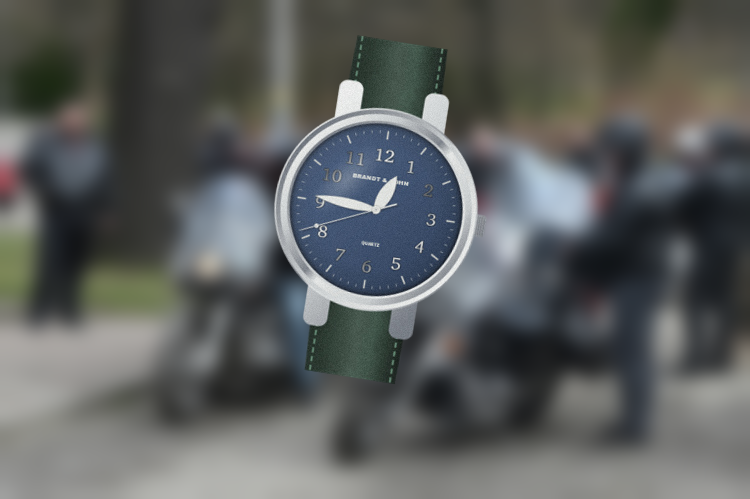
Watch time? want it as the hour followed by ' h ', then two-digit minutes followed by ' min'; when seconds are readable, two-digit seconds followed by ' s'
12 h 45 min 41 s
